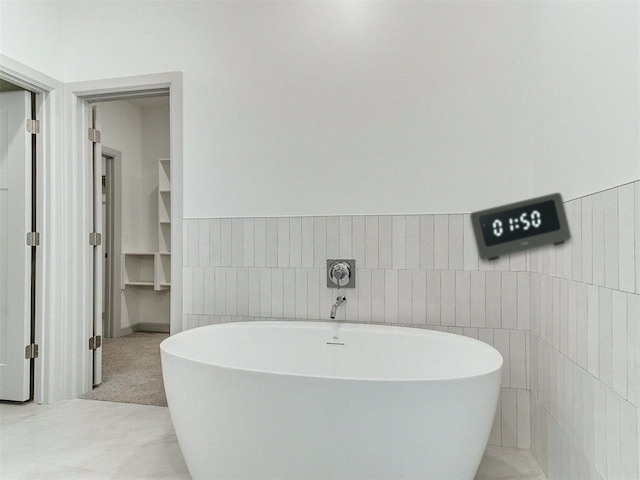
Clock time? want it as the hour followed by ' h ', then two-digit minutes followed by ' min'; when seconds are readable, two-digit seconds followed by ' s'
1 h 50 min
